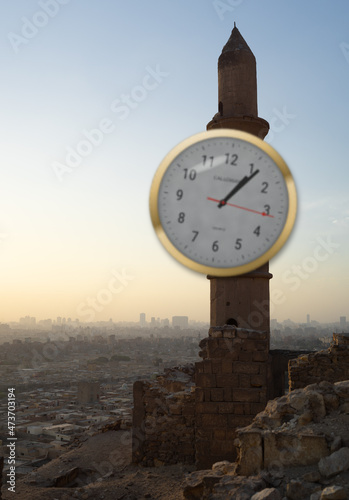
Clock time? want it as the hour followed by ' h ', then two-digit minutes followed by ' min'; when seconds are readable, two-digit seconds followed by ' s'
1 h 06 min 16 s
